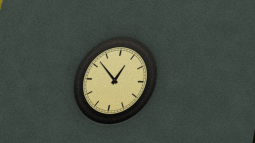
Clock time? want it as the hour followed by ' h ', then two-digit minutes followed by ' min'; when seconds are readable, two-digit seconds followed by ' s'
12 h 52 min
